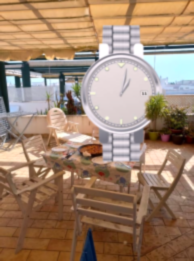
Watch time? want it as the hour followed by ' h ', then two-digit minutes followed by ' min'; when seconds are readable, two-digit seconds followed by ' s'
1 h 02 min
